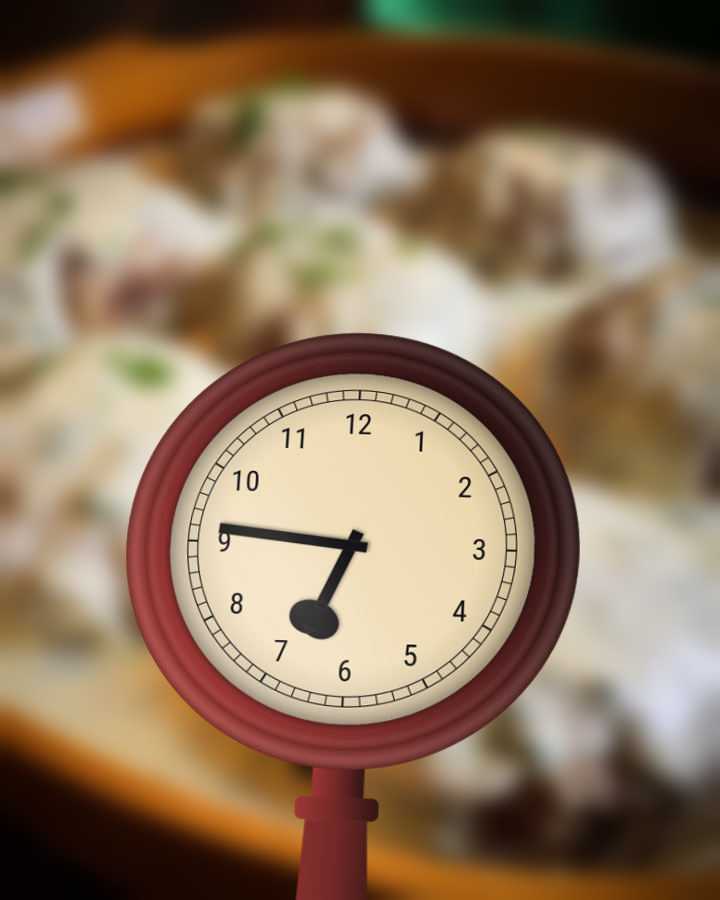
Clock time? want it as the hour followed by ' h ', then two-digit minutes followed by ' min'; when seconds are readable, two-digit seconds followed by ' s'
6 h 46 min
